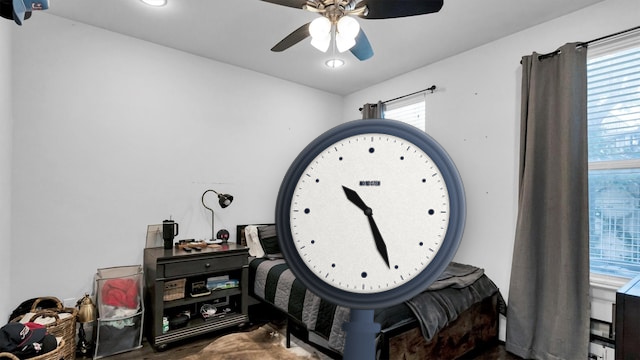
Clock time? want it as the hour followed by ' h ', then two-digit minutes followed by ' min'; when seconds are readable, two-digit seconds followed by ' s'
10 h 26 min
